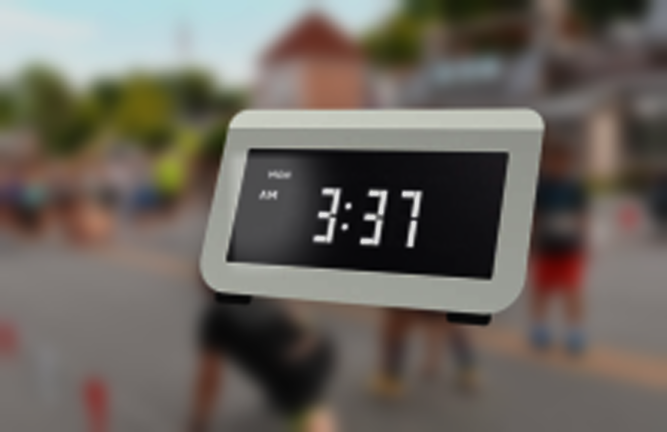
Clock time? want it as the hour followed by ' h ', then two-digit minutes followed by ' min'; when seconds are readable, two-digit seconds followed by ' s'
3 h 37 min
